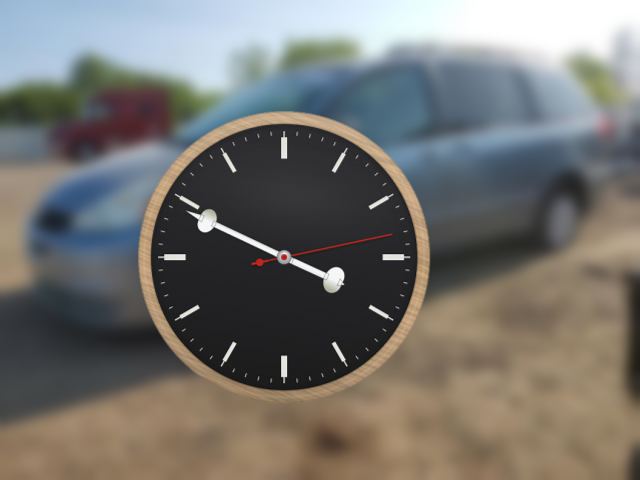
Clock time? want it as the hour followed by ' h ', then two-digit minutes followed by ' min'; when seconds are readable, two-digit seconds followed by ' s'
3 h 49 min 13 s
